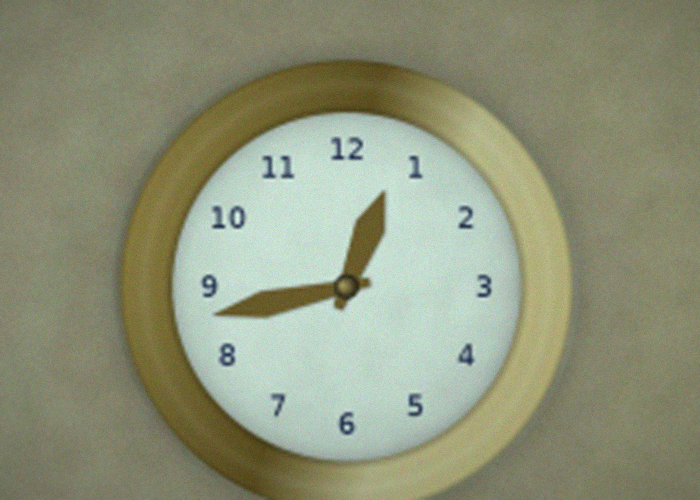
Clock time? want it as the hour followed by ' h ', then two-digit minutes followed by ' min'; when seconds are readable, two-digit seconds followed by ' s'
12 h 43 min
